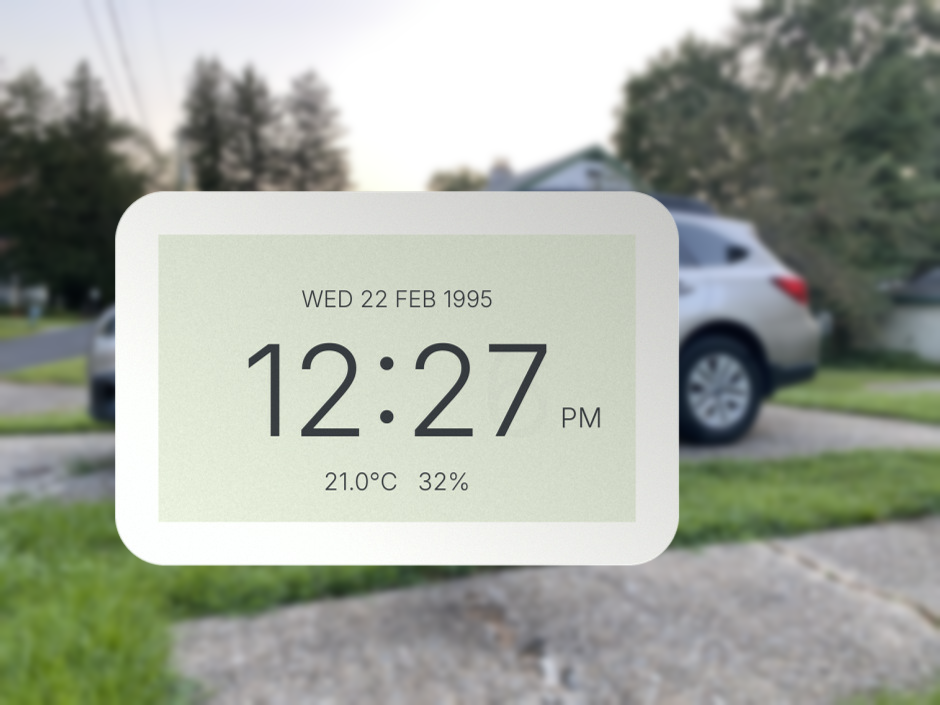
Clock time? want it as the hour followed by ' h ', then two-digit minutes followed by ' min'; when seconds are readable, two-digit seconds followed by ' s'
12 h 27 min
